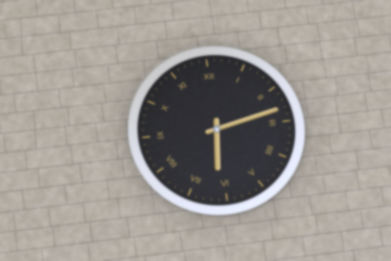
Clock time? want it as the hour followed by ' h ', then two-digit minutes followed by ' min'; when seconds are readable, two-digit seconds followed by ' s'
6 h 13 min
